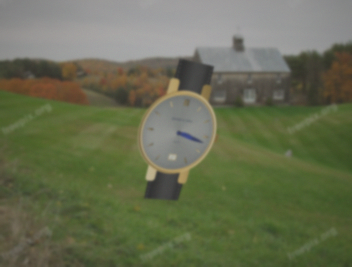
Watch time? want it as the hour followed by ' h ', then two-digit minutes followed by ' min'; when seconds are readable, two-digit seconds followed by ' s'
3 h 17 min
